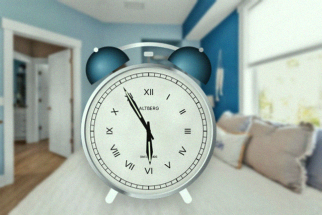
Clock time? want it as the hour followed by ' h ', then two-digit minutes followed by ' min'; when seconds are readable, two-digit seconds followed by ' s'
5 h 55 min
